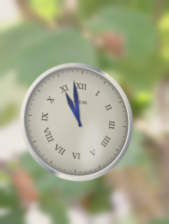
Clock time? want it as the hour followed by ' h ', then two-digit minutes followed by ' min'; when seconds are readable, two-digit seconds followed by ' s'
10 h 58 min
